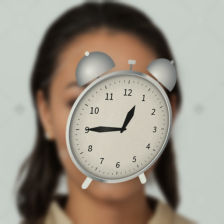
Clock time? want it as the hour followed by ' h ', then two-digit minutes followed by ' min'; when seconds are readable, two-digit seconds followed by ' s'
12 h 45 min
